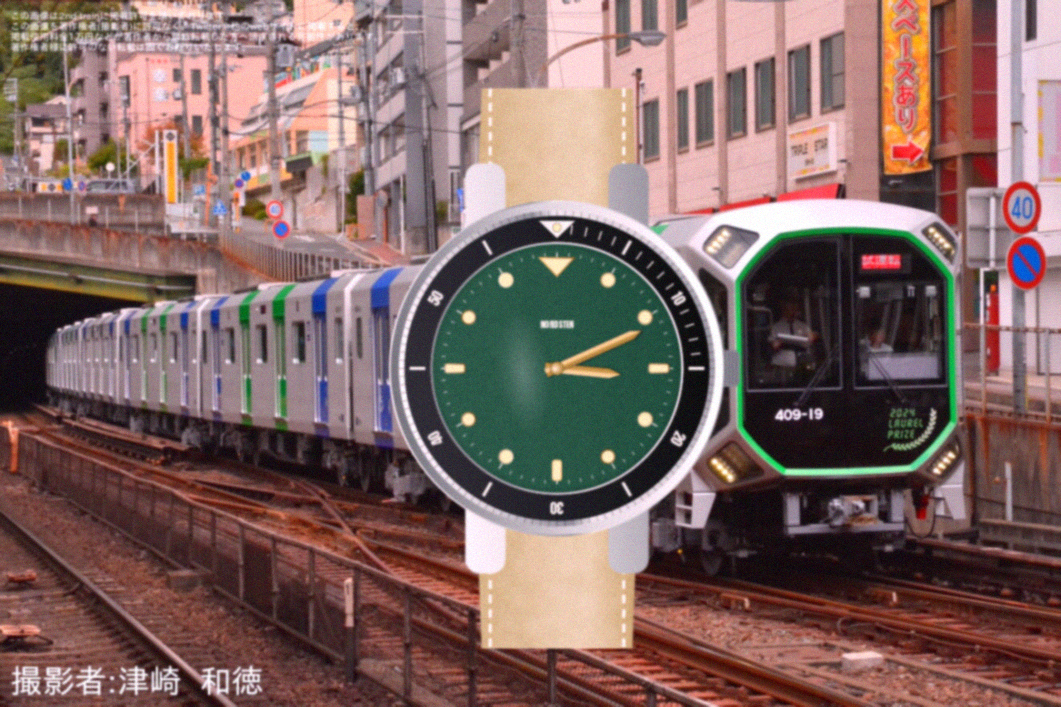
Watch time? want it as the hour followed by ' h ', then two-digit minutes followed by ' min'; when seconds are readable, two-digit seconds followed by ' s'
3 h 11 min
